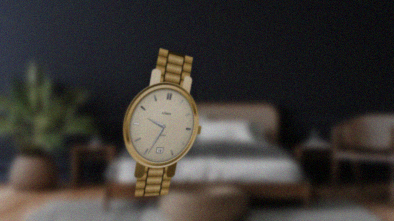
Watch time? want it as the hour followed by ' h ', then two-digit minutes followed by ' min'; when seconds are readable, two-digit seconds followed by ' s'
9 h 34 min
